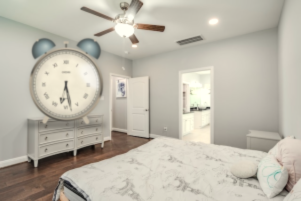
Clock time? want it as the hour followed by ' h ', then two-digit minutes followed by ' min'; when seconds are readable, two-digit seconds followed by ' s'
6 h 28 min
